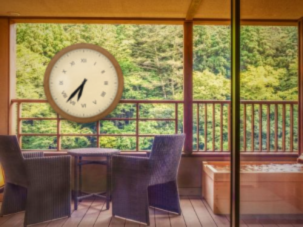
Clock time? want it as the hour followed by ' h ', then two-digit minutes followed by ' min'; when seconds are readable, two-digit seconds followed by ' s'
6 h 37 min
